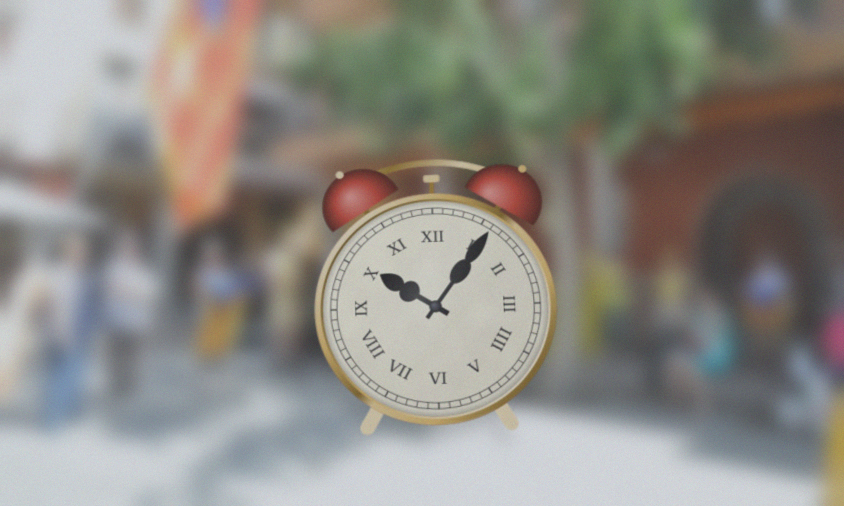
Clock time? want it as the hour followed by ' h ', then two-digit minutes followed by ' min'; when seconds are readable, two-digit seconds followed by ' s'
10 h 06 min
